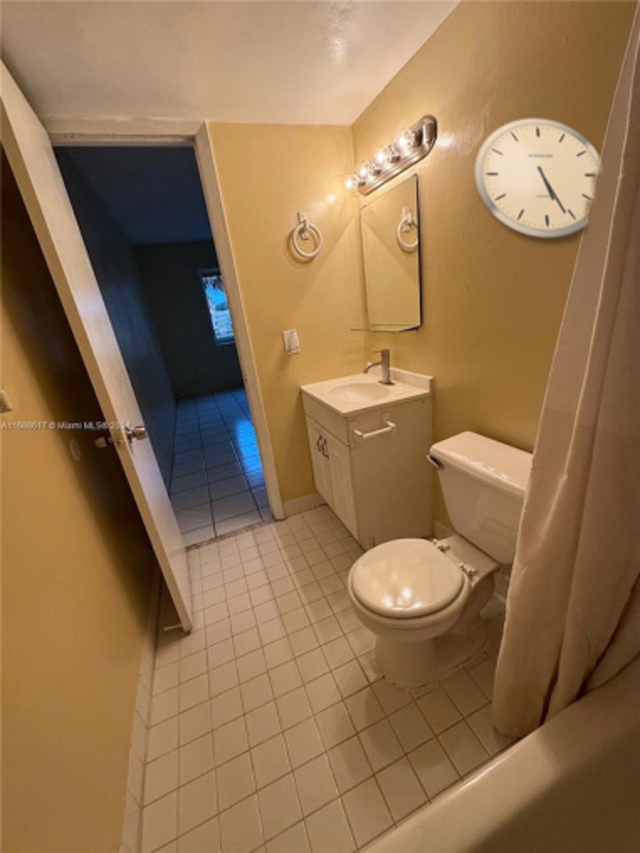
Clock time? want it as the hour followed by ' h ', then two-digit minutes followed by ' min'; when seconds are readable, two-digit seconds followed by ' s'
5 h 26 min
